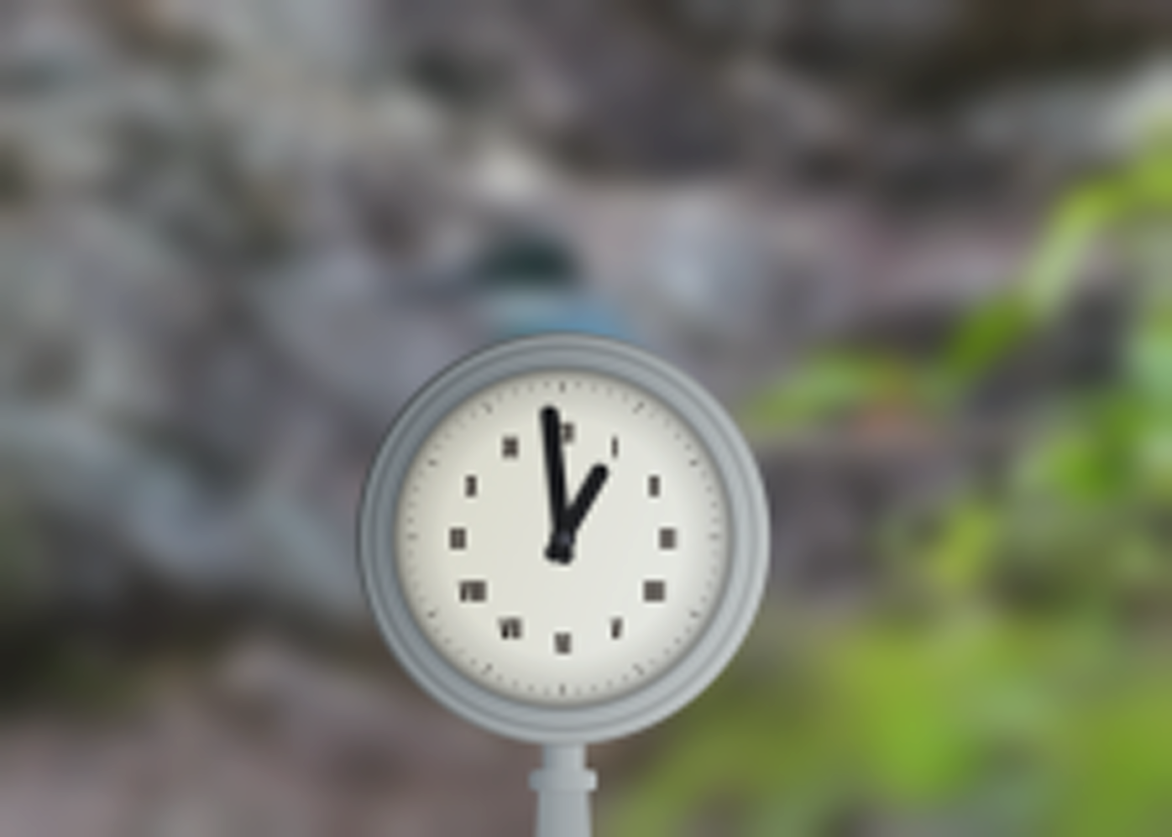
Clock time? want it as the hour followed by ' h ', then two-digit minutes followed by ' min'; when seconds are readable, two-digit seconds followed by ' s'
12 h 59 min
